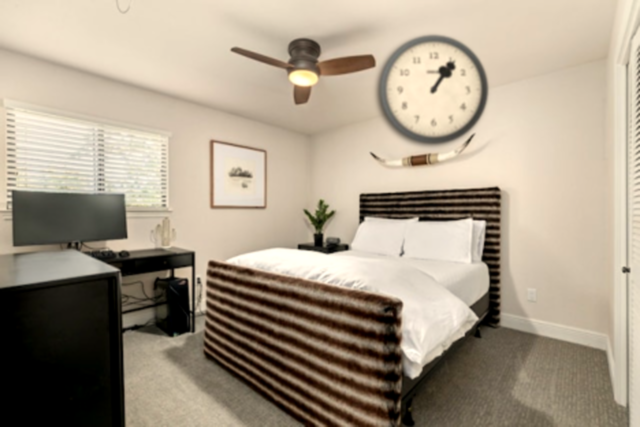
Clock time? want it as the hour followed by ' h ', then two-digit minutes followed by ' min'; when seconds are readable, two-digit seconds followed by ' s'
1 h 06 min
